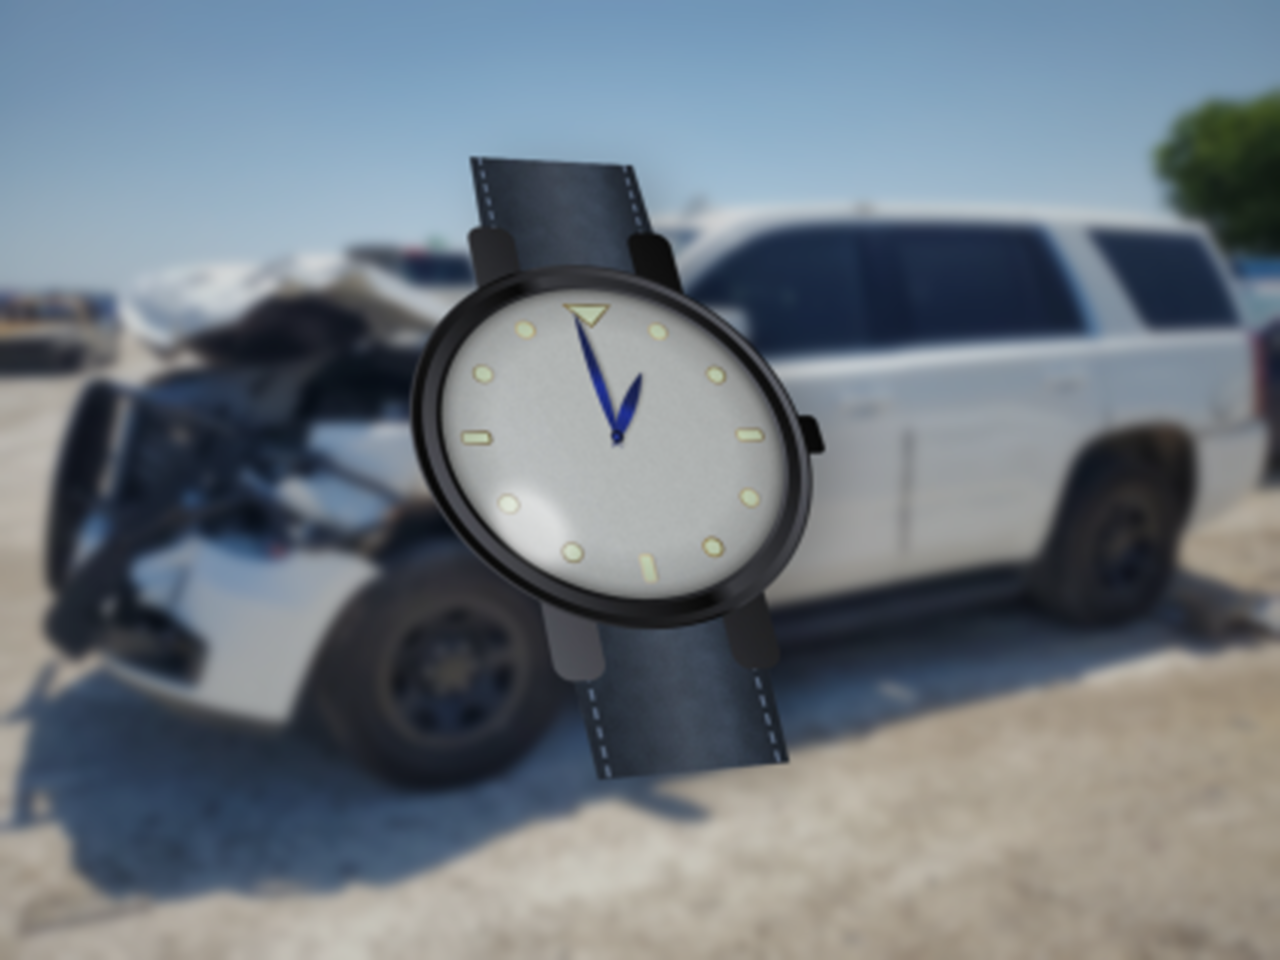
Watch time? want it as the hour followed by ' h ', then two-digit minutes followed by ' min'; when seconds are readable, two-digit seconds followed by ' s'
12 h 59 min
